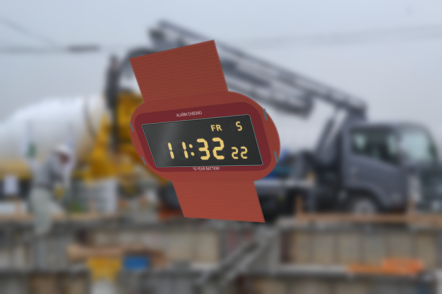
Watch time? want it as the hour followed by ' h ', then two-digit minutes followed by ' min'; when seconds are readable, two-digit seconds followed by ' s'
11 h 32 min 22 s
